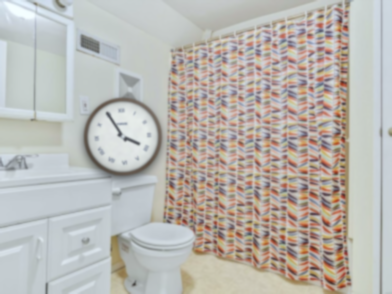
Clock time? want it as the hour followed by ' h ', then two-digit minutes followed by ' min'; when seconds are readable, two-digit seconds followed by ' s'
3 h 55 min
